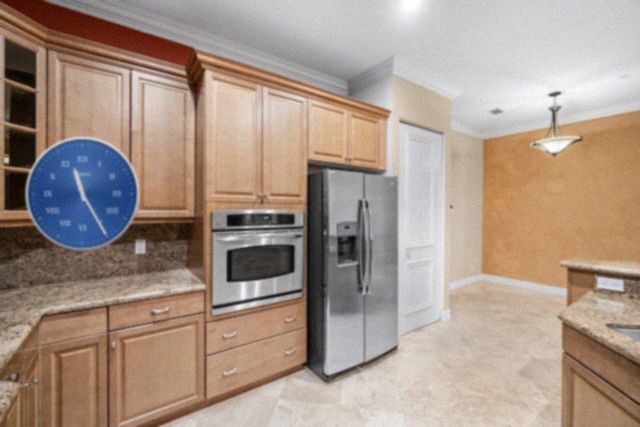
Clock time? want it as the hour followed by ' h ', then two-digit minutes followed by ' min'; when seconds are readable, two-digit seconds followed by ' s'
11 h 25 min
